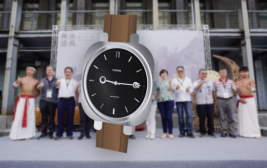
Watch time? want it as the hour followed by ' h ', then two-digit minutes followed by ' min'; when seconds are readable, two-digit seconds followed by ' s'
9 h 15 min
